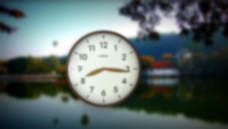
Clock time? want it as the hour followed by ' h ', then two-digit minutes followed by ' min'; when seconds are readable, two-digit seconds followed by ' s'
8 h 16 min
